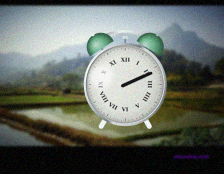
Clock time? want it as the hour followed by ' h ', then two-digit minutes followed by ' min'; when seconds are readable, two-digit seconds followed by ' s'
2 h 11 min
